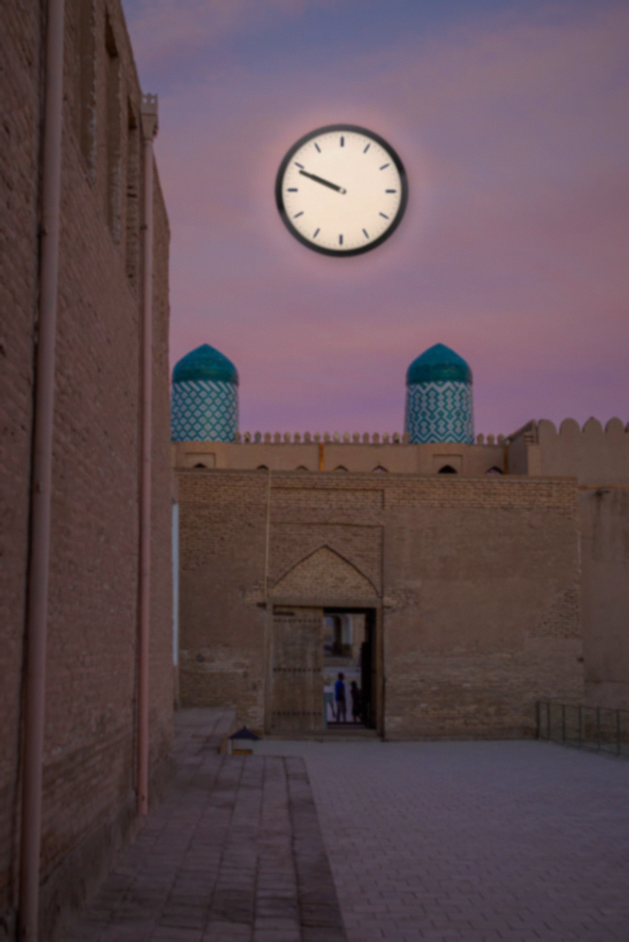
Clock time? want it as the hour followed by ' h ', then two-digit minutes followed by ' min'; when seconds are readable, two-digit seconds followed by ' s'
9 h 49 min
